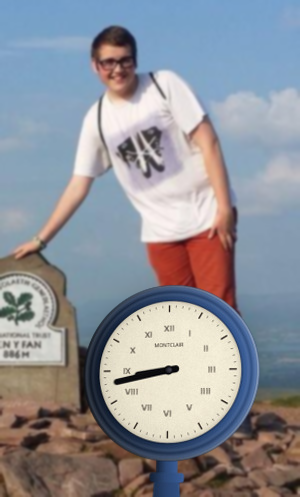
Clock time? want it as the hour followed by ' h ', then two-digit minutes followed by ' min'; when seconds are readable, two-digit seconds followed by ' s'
8 h 43 min
